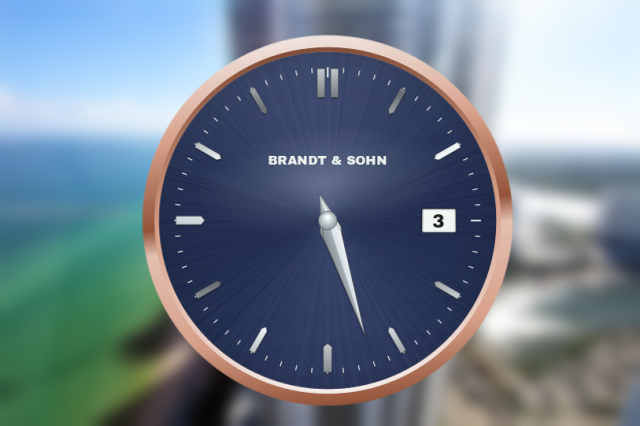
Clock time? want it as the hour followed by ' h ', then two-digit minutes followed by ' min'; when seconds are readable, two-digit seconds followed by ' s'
5 h 27 min
